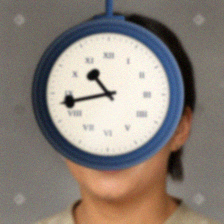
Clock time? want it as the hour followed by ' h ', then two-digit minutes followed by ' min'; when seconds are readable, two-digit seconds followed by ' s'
10 h 43 min
